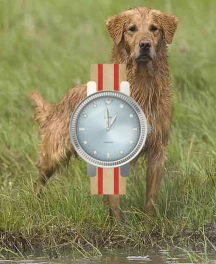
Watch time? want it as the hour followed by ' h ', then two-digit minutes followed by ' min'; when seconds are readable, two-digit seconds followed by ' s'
12 h 59 min
